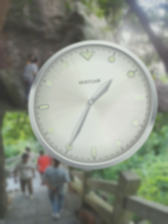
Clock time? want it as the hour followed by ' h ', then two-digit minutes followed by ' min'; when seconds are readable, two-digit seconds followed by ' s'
1 h 35 min
